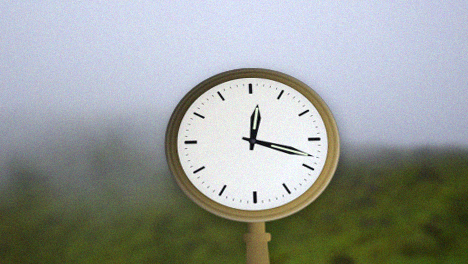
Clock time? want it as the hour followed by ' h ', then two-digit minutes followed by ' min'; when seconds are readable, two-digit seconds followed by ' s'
12 h 18 min
